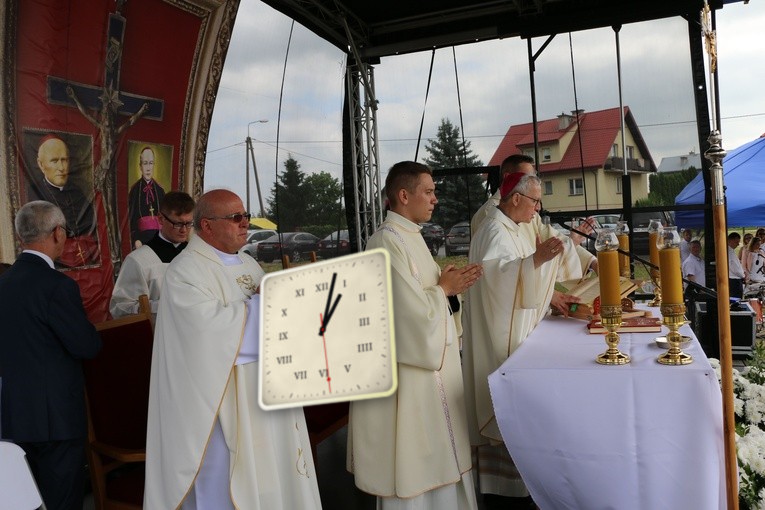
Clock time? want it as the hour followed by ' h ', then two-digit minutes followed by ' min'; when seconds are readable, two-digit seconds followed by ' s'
1 h 02 min 29 s
